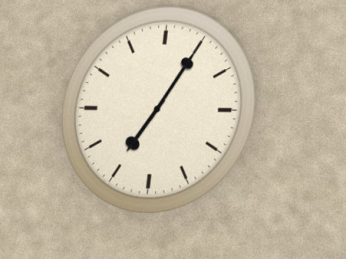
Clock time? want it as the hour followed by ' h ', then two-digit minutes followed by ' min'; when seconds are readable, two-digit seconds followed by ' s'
7 h 05 min
